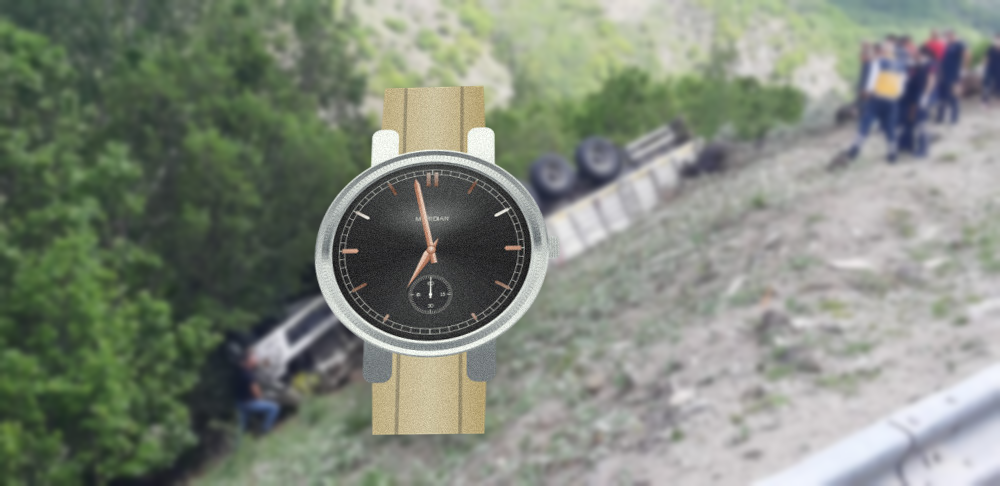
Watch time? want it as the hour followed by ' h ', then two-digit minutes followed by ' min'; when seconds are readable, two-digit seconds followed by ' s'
6 h 58 min
